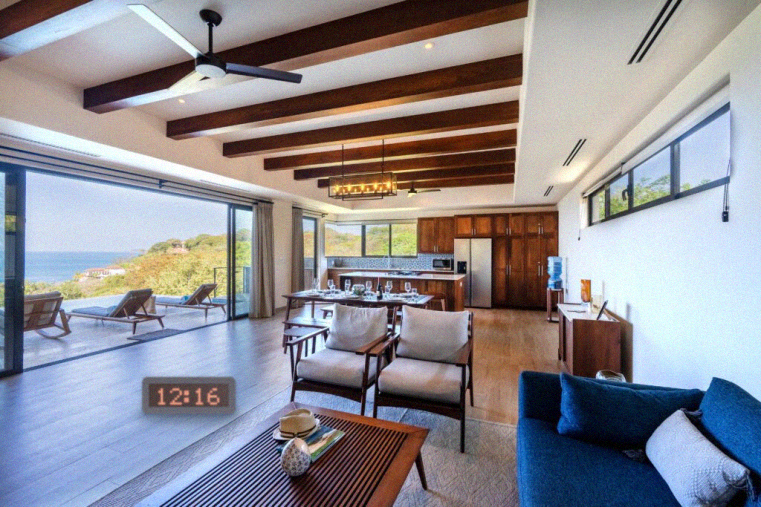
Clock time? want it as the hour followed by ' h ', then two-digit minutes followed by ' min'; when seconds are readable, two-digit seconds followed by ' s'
12 h 16 min
